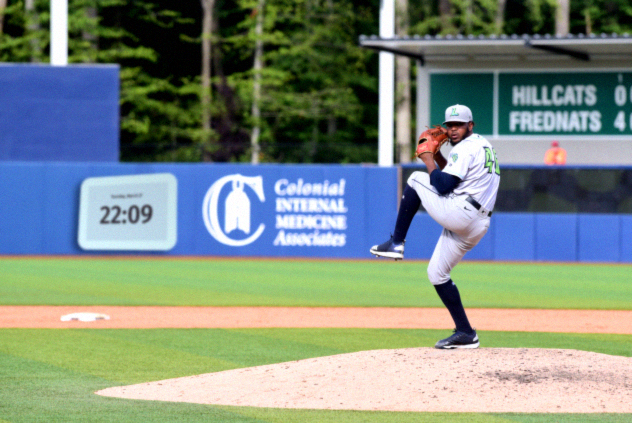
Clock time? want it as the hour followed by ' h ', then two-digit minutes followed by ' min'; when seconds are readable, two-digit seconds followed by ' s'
22 h 09 min
